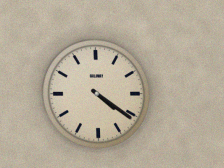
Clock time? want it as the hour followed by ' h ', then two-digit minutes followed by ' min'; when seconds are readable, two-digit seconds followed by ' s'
4 h 21 min
